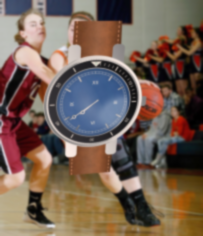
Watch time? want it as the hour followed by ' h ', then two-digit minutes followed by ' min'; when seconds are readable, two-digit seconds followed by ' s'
7 h 39 min
